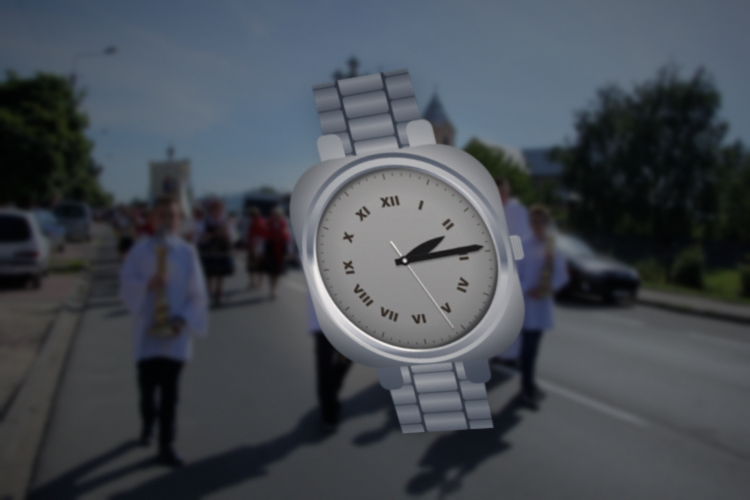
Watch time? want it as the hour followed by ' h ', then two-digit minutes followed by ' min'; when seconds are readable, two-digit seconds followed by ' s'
2 h 14 min 26 s
